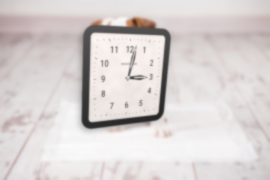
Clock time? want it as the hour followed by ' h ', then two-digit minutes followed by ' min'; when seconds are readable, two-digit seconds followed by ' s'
3 h 02 min
